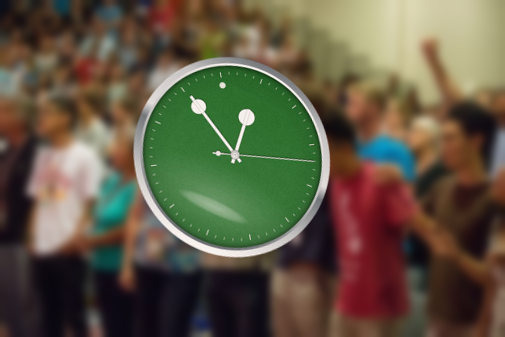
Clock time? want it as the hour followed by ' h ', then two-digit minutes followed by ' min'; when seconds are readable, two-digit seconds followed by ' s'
12 h 55 min 17 s
